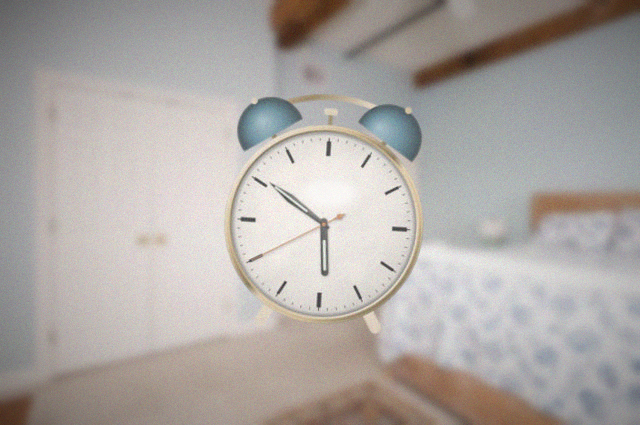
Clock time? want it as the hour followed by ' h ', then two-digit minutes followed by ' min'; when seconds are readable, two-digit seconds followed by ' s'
5 h 50 min 40 s
